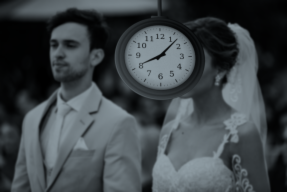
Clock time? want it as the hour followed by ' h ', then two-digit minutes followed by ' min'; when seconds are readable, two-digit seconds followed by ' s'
8 h 07 min
